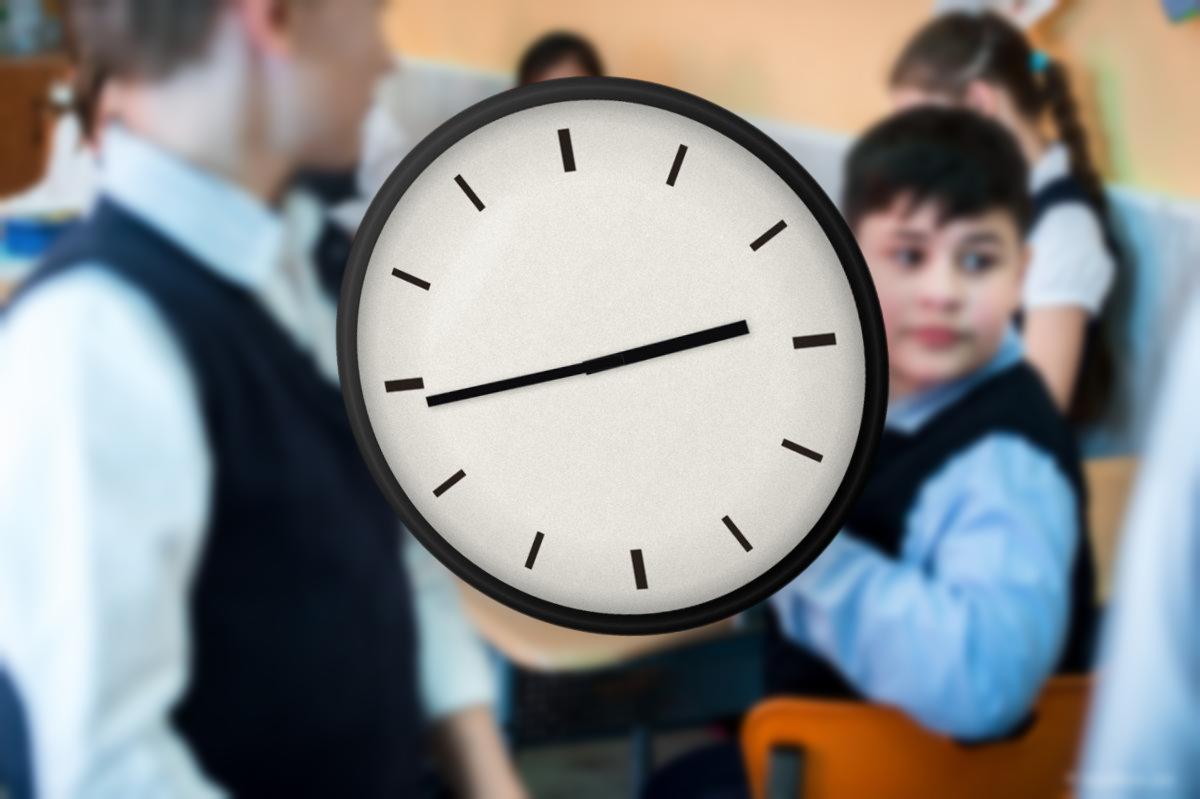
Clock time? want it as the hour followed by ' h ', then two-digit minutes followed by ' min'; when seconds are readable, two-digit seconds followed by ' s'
2 h 44 min
